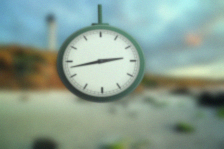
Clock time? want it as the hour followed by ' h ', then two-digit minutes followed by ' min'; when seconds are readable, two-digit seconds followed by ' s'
2 h 43 min
